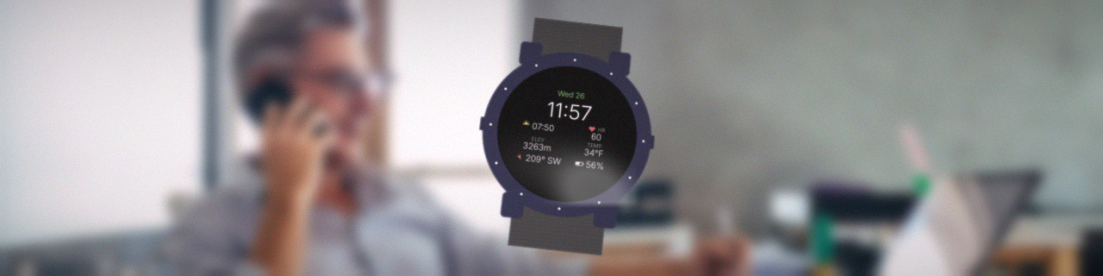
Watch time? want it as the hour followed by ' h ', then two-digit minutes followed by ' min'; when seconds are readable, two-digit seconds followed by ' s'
11 h 57 min
